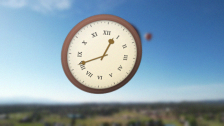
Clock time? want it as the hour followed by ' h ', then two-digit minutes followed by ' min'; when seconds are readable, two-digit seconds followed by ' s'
12 h 41 min
